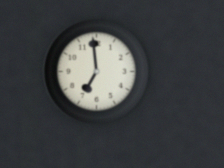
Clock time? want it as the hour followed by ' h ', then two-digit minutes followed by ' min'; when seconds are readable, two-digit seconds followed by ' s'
6 h 59 min
